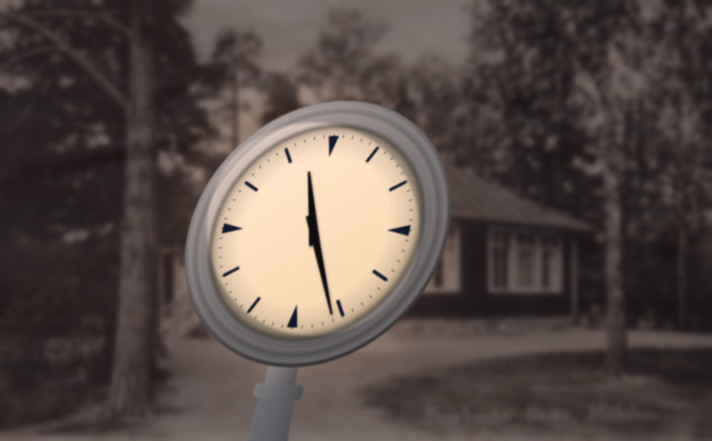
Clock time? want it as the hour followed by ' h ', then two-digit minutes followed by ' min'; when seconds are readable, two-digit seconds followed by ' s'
11 h 26 min
